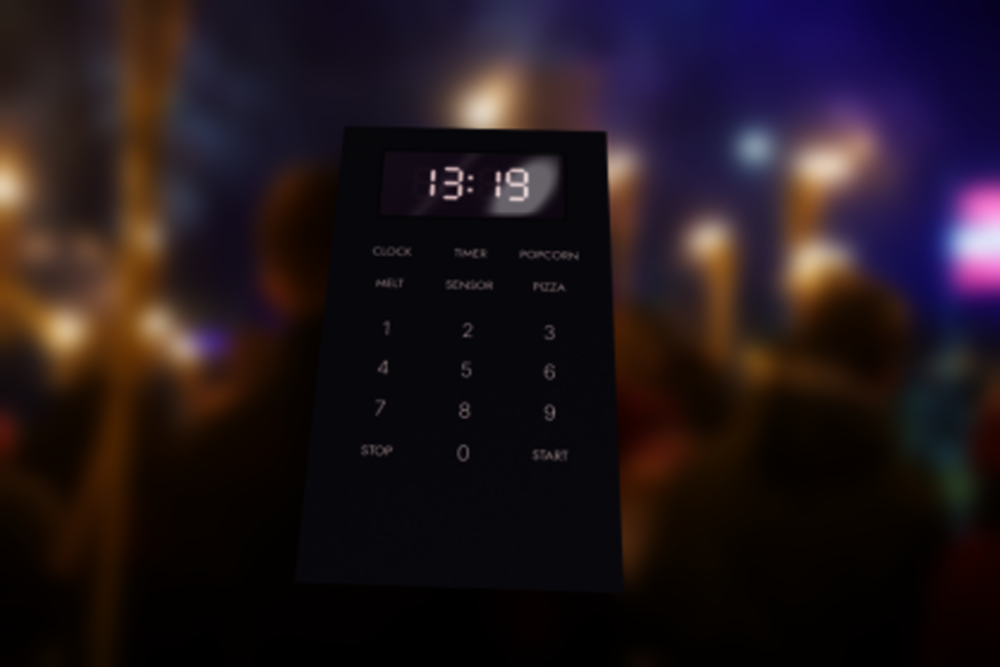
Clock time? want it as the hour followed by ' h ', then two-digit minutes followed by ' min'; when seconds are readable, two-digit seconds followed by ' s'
13 h 19 min
